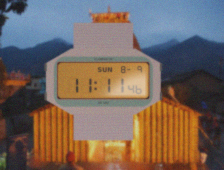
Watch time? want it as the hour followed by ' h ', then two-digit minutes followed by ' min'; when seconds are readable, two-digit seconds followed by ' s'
11 h 11 min 46 s
